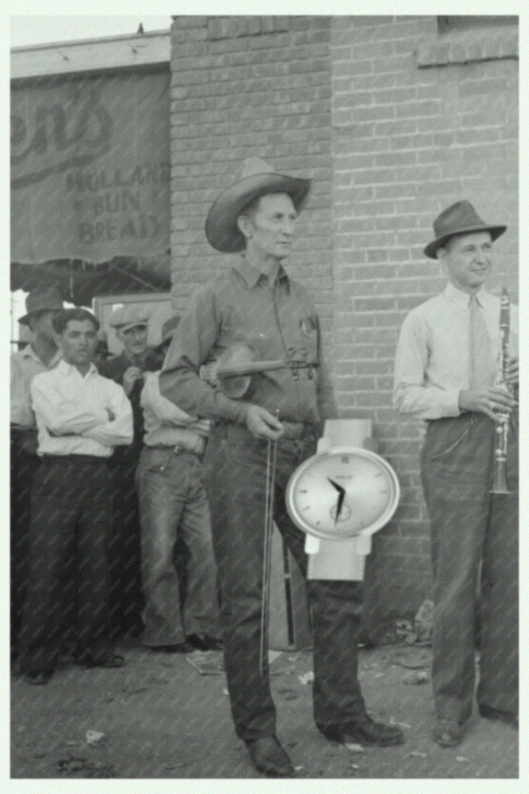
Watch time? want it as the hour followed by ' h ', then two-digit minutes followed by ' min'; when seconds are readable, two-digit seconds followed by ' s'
10 h 31 min
